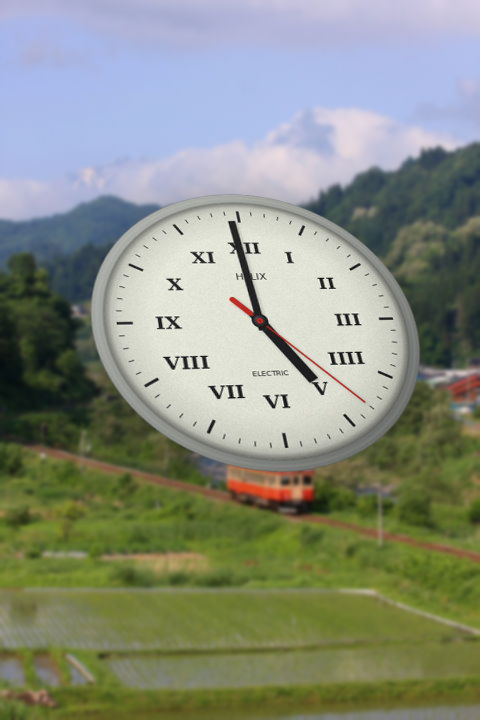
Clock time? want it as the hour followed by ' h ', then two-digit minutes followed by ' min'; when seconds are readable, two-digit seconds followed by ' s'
4 h 59 min 23 s
